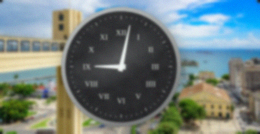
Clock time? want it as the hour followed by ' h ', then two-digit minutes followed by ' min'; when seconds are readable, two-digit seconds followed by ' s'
9 h 02 min
